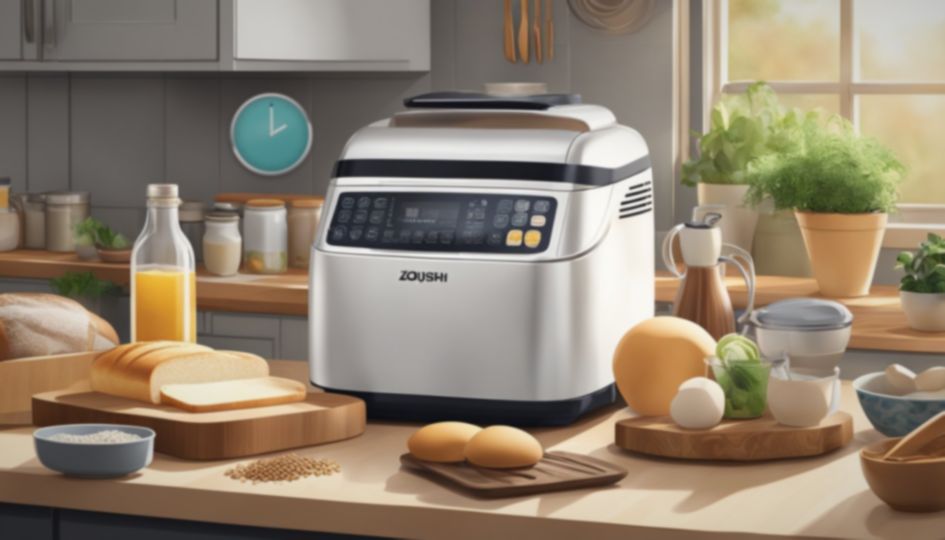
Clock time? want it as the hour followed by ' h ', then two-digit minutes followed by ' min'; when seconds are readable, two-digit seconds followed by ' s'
2 h 00 min
